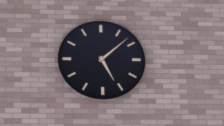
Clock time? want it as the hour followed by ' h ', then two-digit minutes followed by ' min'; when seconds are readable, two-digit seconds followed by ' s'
5 h 08 min
